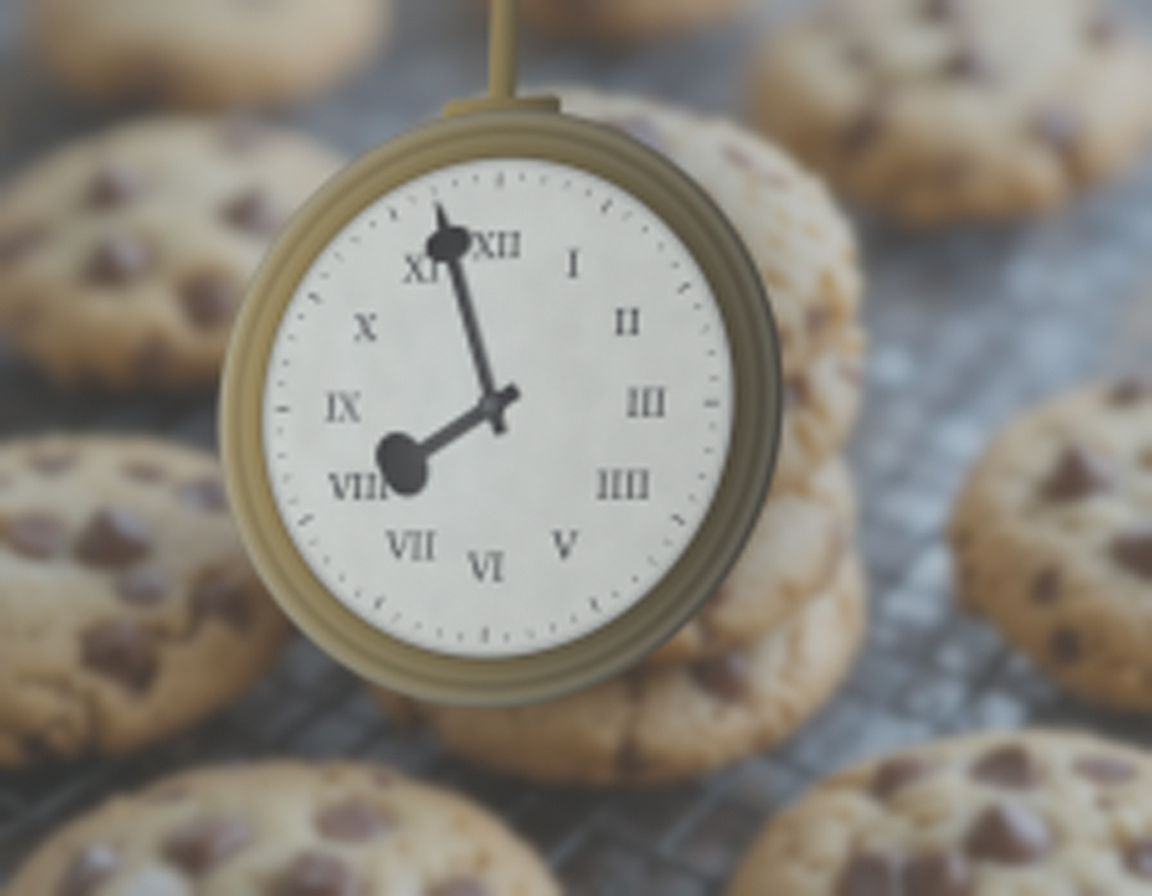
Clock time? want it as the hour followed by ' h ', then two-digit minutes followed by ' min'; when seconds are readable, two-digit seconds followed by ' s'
7 h 57 min
